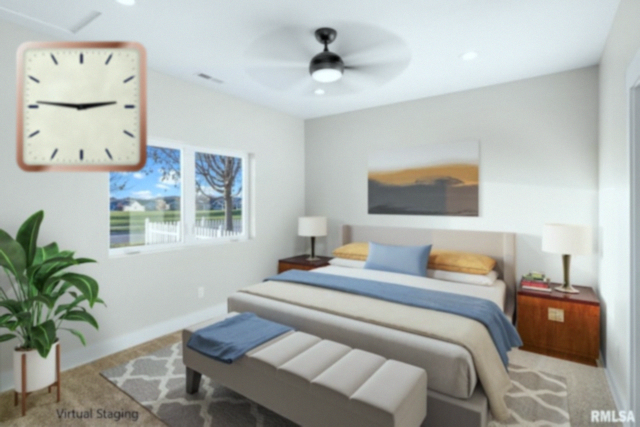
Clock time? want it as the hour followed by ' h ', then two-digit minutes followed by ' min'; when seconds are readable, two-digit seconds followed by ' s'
2 h 46 min
